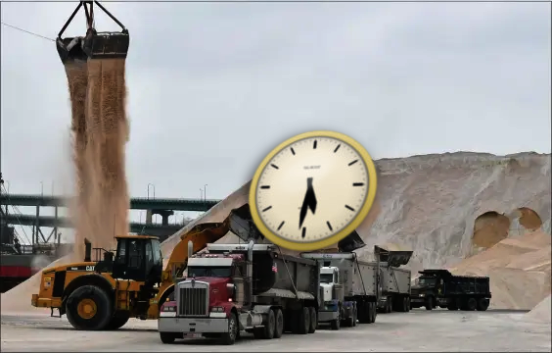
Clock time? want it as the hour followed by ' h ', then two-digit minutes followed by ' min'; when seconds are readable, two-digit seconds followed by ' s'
5 h 31 min
